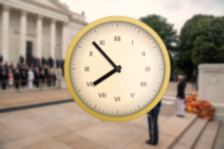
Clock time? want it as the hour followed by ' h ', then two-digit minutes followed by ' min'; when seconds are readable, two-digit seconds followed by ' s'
7 h 53 min
